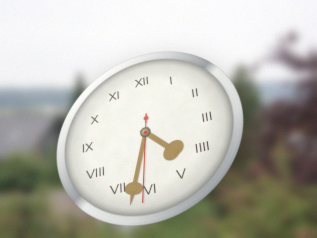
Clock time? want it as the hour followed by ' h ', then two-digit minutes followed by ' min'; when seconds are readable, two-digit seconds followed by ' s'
4 h 32 min 31 s
